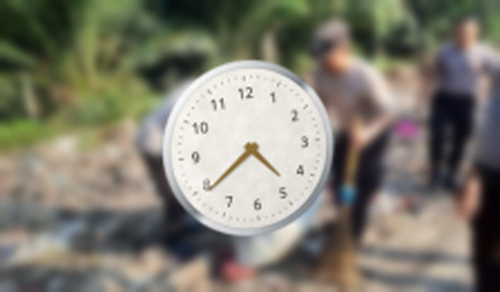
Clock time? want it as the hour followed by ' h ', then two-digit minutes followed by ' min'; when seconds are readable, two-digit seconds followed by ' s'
4 h 39 min
